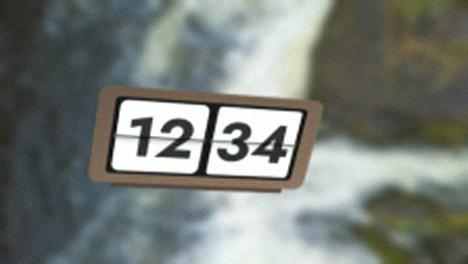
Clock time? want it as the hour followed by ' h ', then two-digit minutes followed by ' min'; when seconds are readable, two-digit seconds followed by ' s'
12 h 34 min
